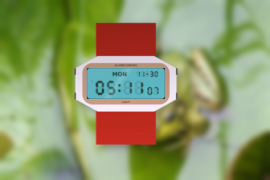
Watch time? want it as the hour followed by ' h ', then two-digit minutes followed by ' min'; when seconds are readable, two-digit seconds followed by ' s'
5 h 11 min 07 s
